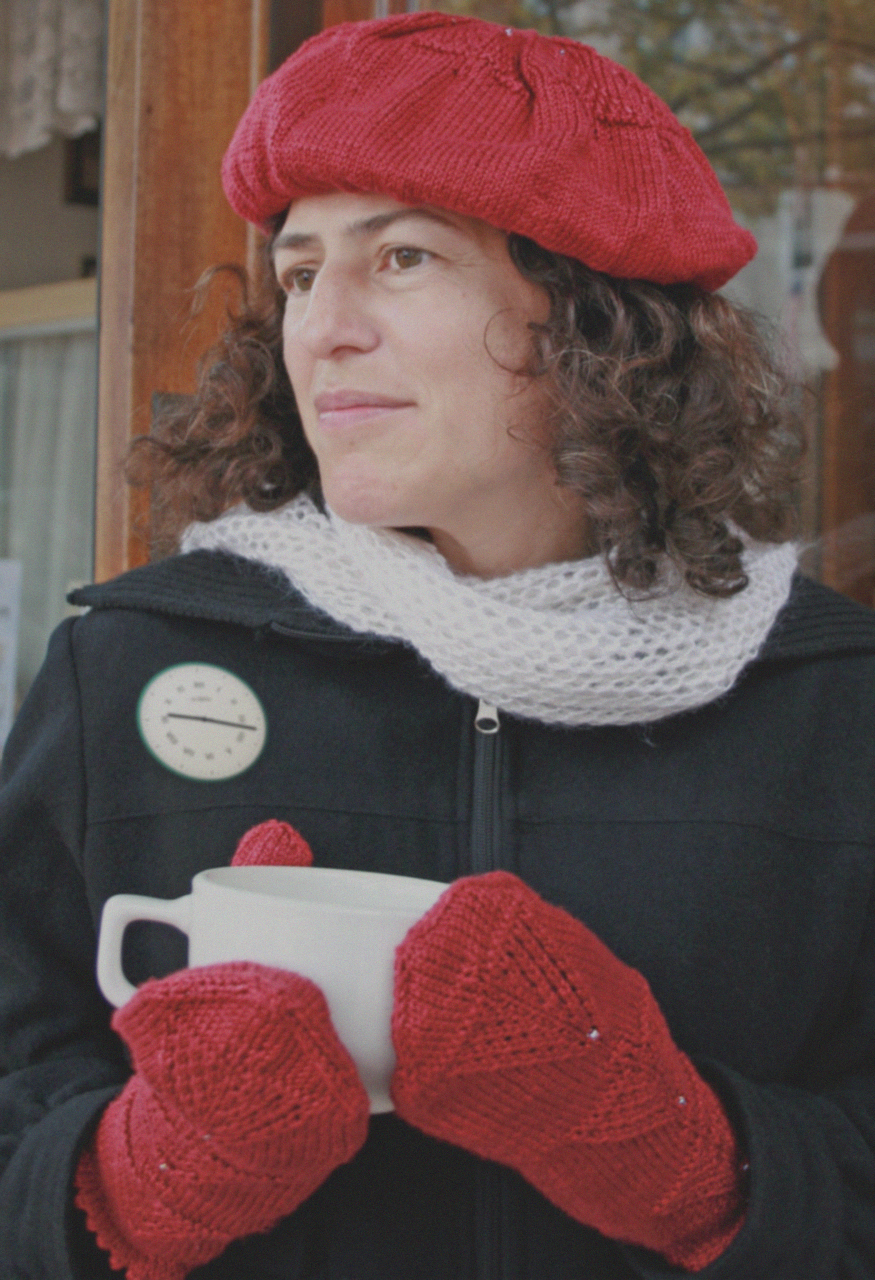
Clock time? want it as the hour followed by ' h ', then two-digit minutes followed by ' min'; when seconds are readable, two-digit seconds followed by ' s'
9 h 17 min
